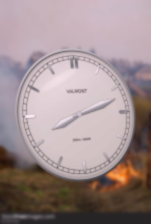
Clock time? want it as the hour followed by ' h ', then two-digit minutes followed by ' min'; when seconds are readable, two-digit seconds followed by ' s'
8 h 12 min
